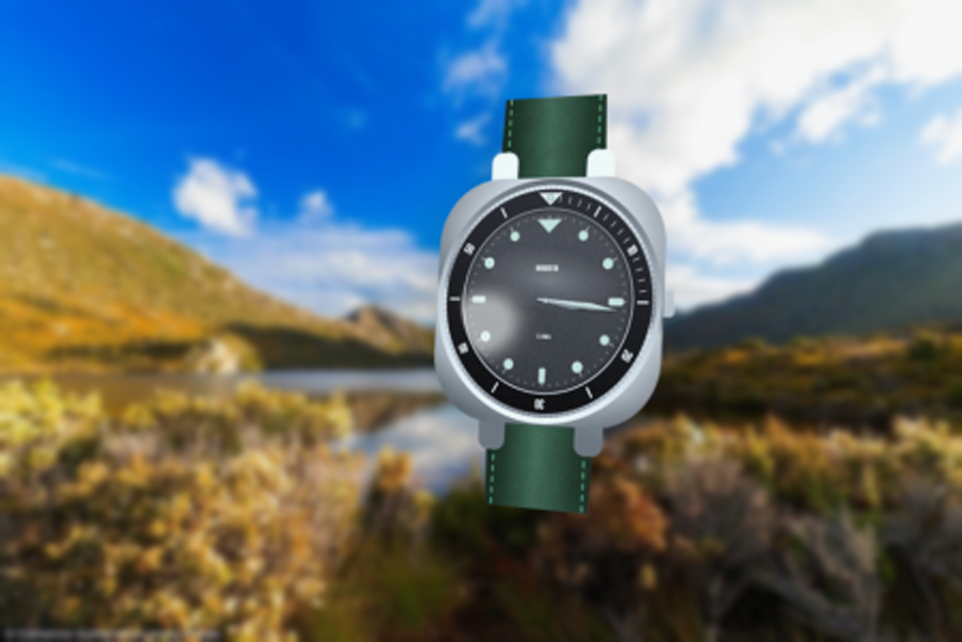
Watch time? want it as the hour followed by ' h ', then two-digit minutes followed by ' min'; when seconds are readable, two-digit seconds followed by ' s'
3 h 16 min
